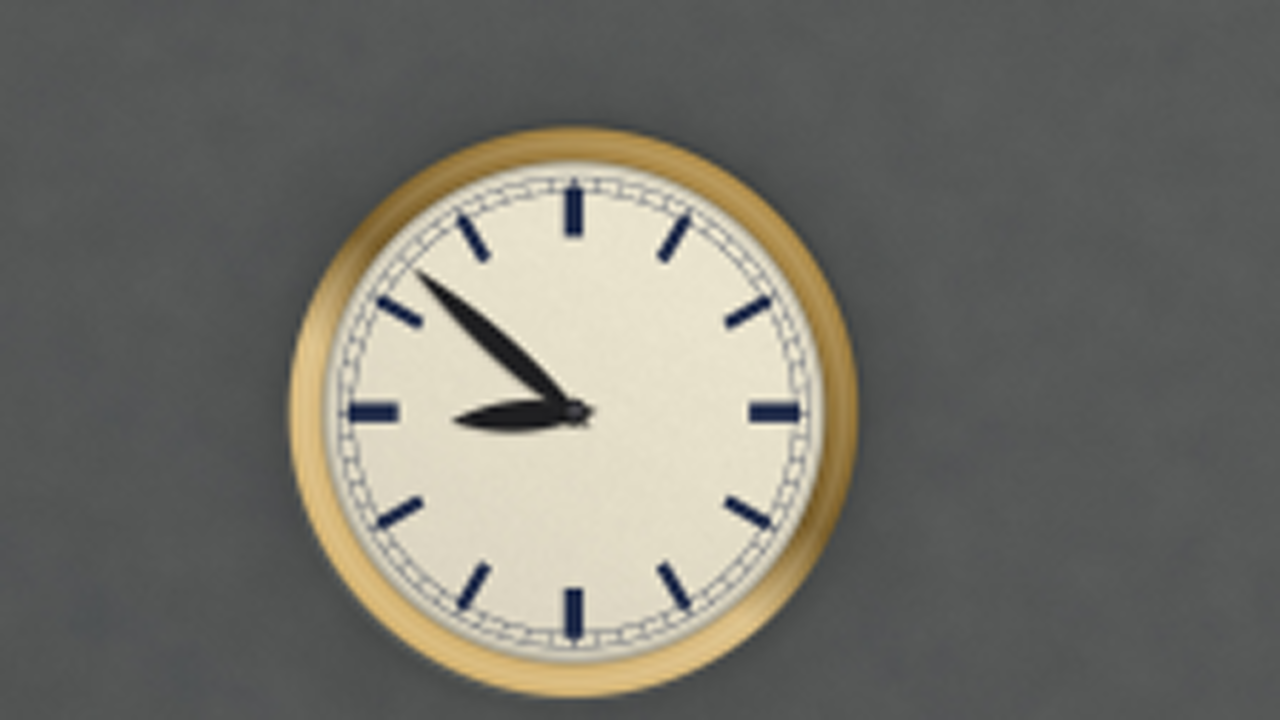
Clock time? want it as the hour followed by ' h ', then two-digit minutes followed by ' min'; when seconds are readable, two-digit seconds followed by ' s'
8 h 52 min
